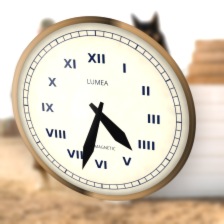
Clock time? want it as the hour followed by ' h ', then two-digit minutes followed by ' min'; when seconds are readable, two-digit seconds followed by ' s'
4 h 33 min
